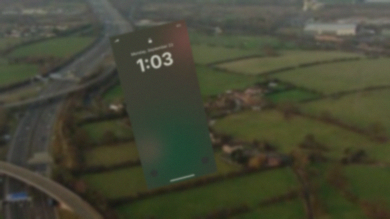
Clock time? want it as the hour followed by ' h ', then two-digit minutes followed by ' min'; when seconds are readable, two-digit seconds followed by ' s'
1 h 03 min
